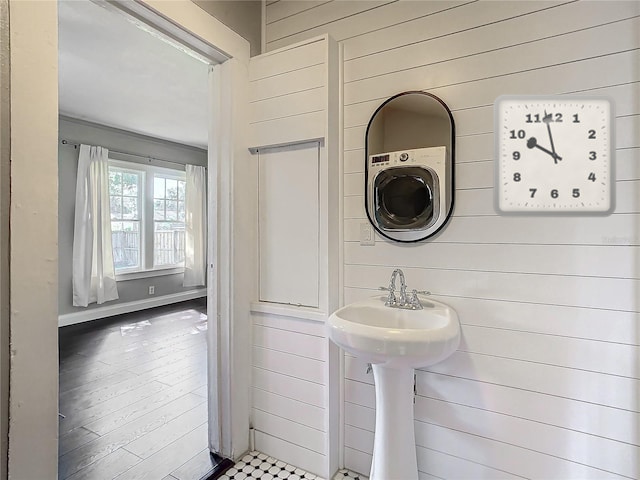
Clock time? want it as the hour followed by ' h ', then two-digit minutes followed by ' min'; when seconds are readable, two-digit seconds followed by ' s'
9 h 58 min
